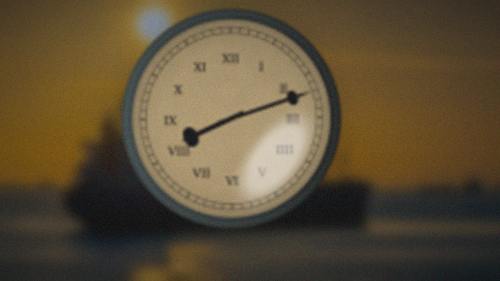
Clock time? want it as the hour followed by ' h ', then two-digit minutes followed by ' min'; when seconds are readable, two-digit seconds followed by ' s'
8 h 12 min
